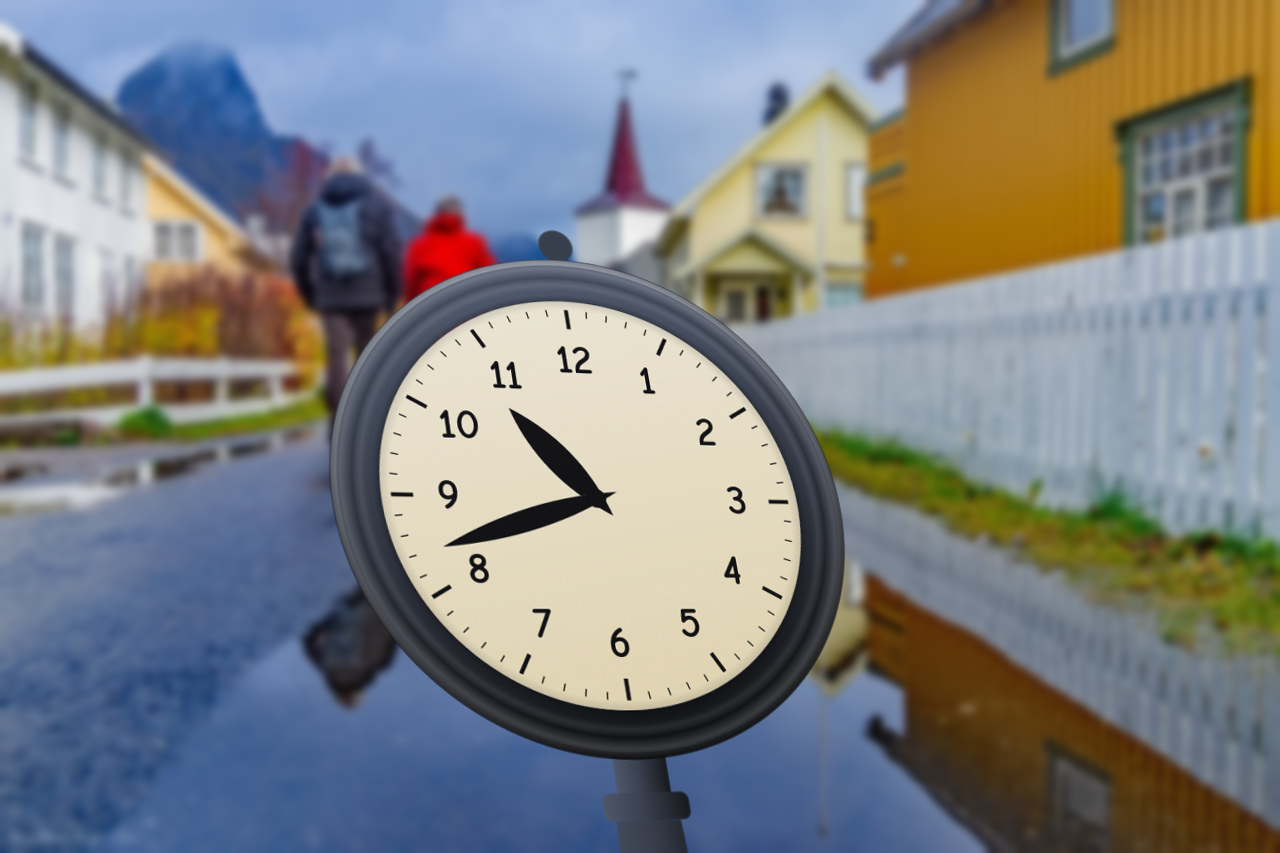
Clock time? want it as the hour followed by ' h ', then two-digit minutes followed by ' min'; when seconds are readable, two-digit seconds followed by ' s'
10 h 42 min
